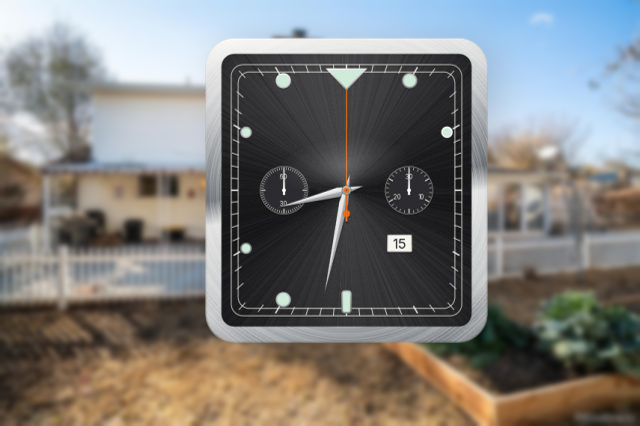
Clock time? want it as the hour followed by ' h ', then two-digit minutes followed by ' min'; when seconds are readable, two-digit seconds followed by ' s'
8 h 32 min
